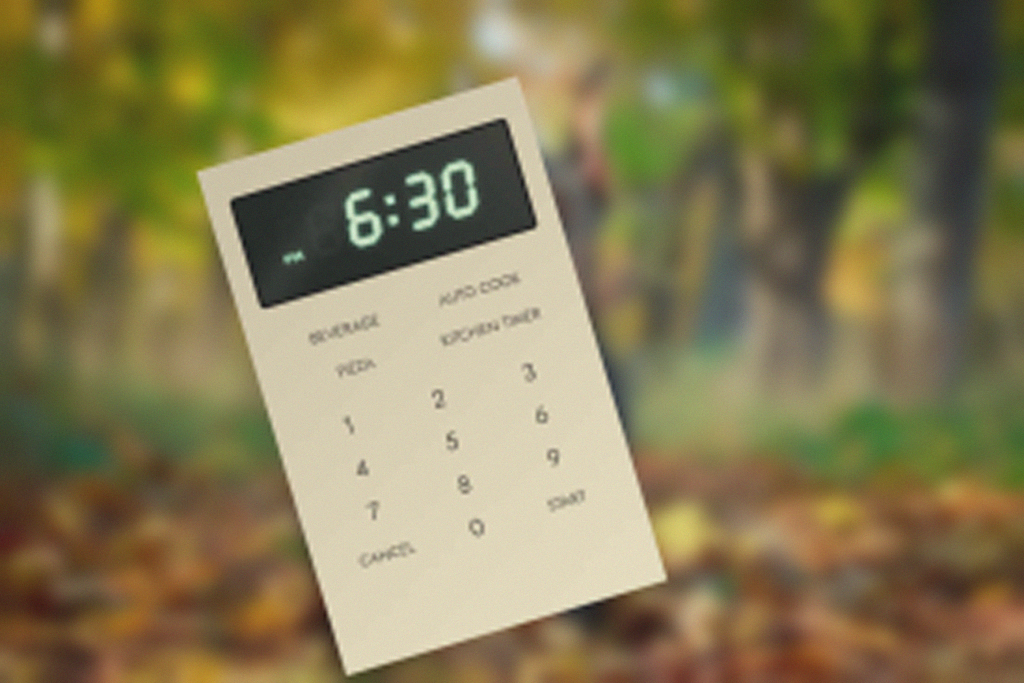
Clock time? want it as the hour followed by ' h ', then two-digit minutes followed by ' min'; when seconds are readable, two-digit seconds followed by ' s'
6 h 30 min
